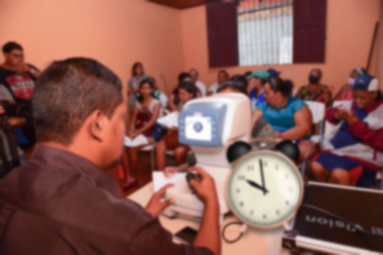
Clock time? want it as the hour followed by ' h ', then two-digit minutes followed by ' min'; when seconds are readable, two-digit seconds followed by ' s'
9 h 59 min
